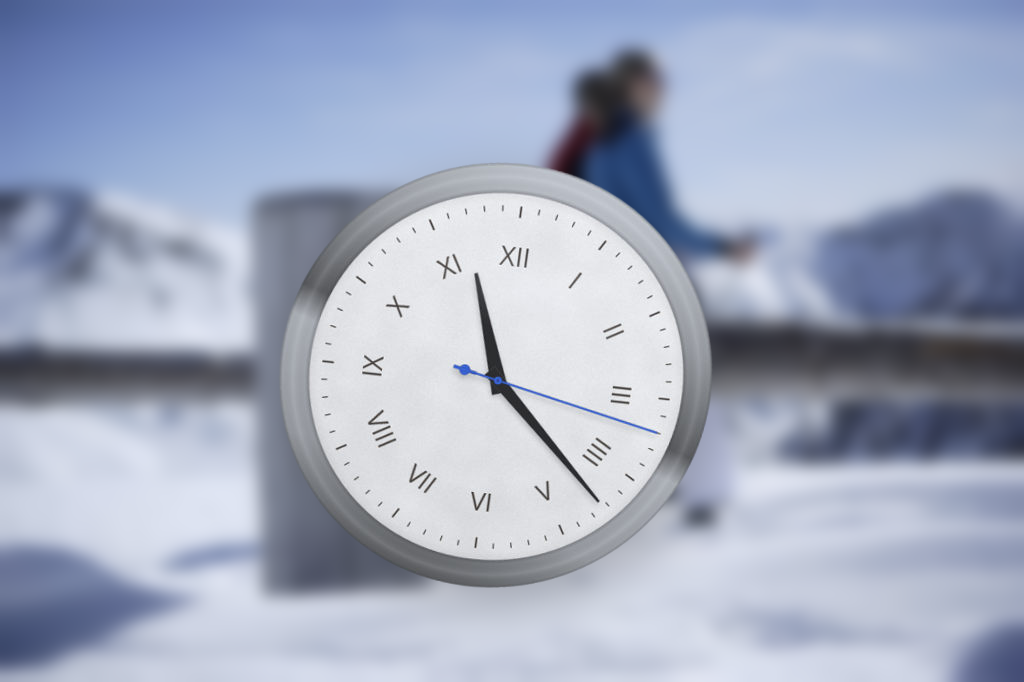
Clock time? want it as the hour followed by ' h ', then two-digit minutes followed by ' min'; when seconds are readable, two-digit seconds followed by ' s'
11 h 22 min 17 s
